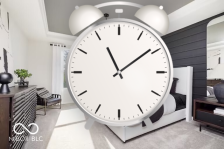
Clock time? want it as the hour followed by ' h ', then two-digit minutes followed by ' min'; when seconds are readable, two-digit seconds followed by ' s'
11 h 09 min
